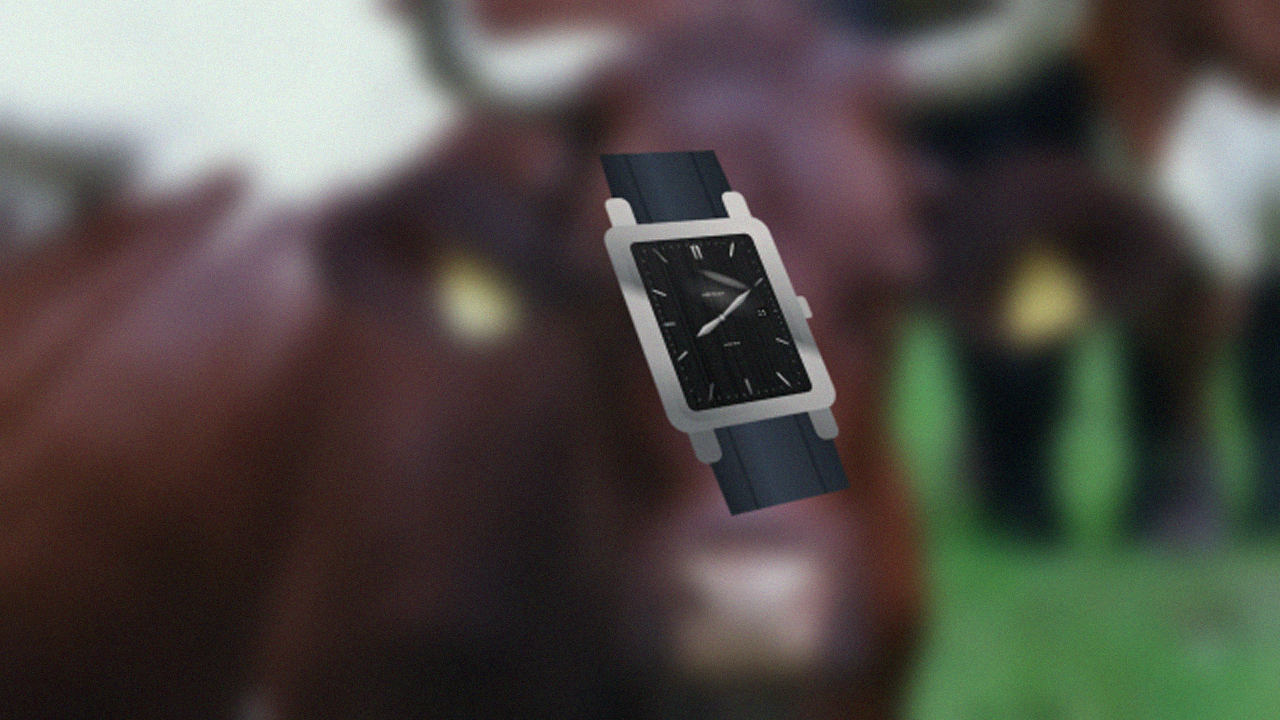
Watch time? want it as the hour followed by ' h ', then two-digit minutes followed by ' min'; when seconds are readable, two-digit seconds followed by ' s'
8 h 10 min
